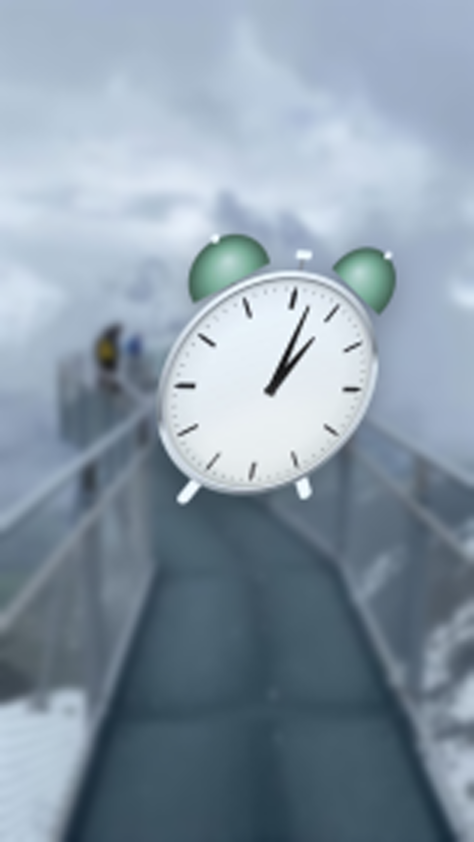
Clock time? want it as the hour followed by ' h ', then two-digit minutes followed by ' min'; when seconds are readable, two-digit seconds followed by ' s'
1 h 02 min
